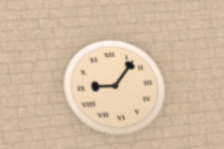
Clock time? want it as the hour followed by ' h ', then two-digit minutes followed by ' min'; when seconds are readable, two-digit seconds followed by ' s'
9 h 07 min
